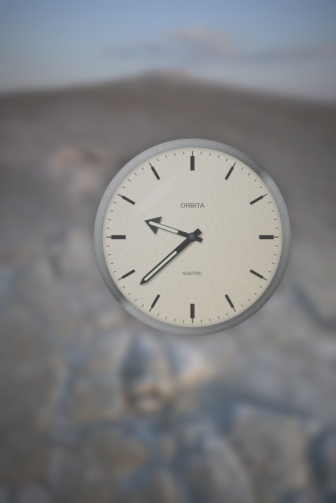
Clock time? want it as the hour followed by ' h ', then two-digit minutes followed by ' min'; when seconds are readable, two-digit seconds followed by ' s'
9 h 38 min
